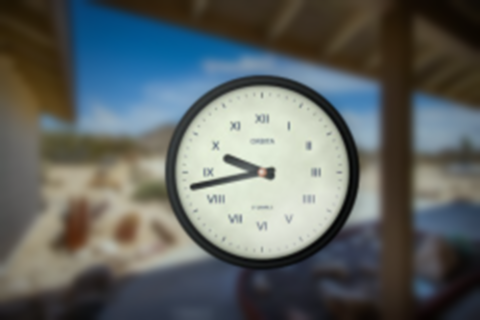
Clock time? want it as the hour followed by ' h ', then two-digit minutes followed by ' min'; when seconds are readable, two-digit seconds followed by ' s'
9 h 43 min
